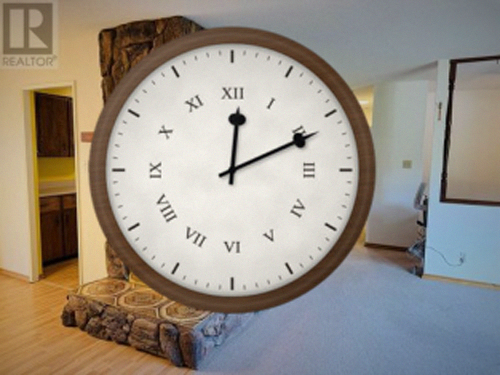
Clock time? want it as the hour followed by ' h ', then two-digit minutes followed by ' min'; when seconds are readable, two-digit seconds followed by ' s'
12 h 11 min
